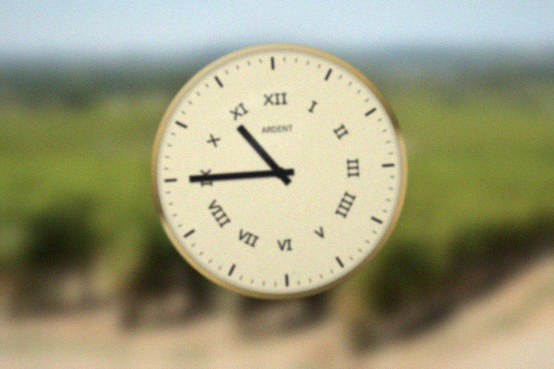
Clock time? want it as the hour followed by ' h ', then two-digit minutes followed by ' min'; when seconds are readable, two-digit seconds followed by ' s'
10 h 45 min
